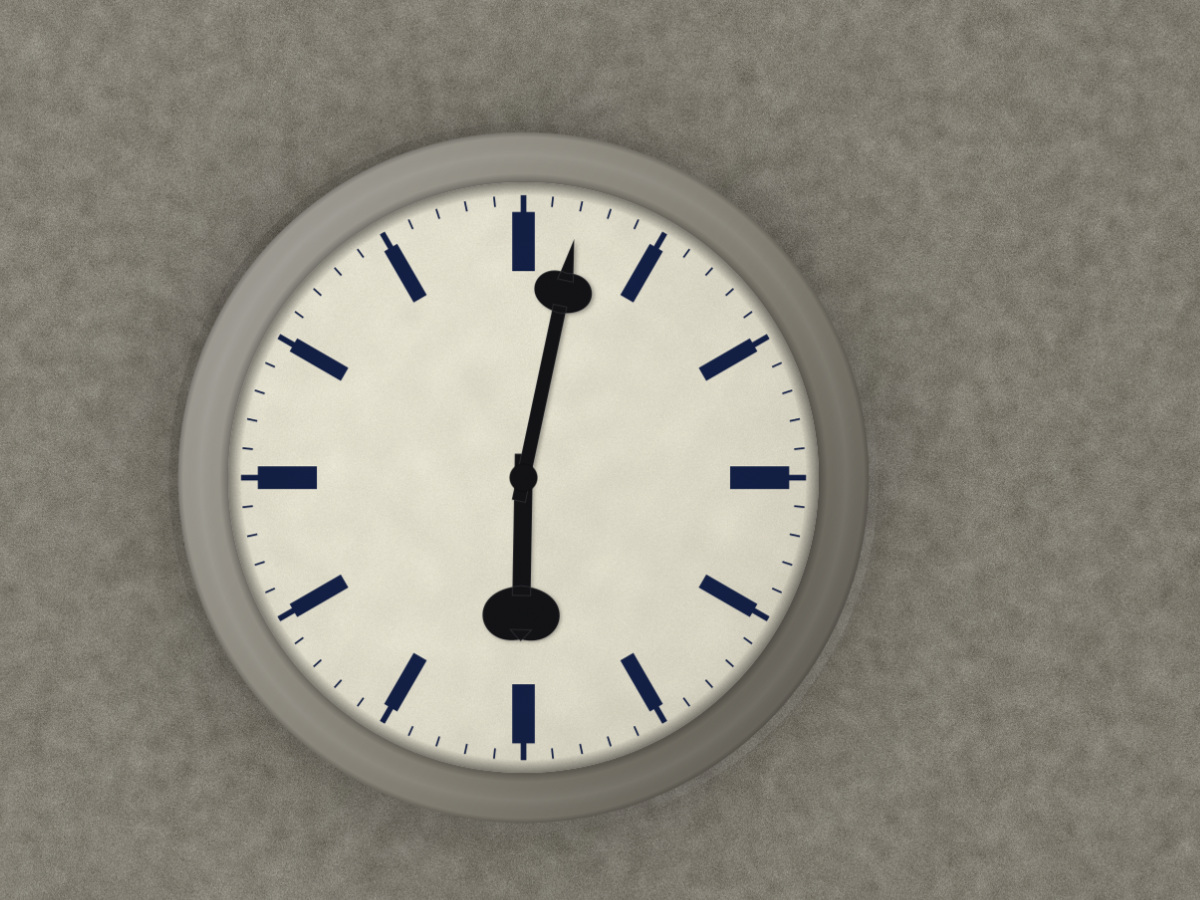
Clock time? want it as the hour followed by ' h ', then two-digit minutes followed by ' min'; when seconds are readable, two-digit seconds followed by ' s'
6 h 02 min
